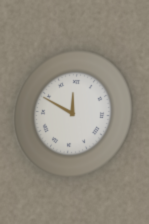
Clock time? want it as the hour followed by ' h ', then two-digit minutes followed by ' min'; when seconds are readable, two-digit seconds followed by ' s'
11 h 49 min
